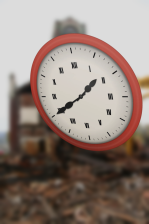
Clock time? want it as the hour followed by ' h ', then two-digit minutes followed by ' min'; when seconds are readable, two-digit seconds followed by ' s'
1 h 40 min
